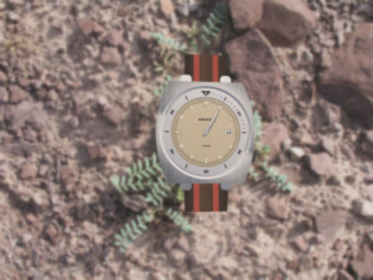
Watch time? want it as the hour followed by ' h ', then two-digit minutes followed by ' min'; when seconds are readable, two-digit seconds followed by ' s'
1 h 05 min
